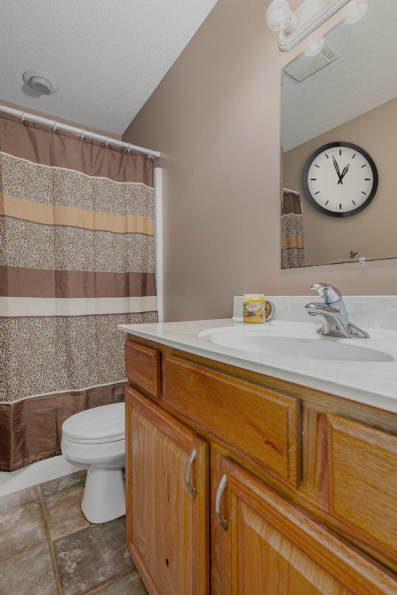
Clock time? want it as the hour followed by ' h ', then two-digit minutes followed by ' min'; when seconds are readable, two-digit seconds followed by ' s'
12 h 57 min
